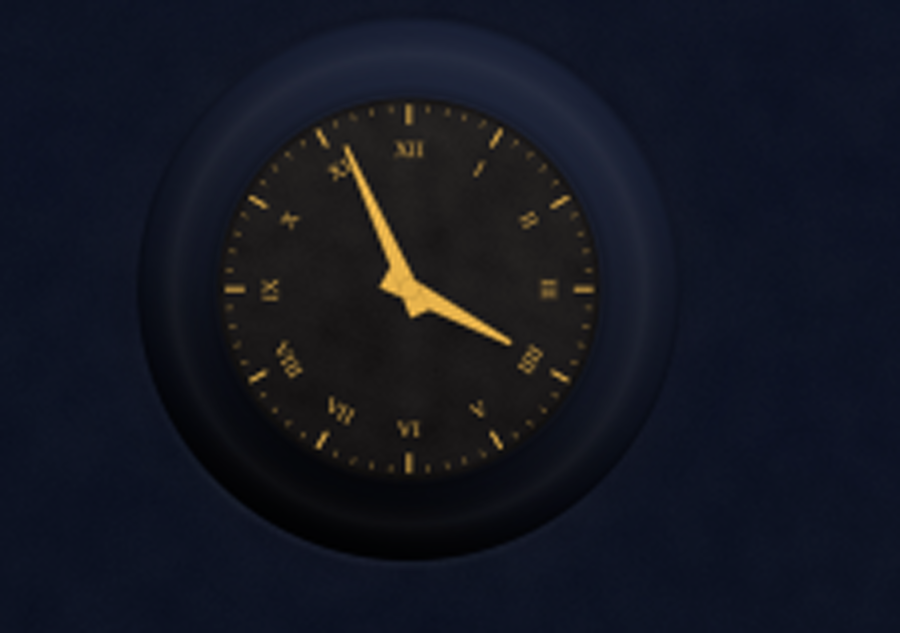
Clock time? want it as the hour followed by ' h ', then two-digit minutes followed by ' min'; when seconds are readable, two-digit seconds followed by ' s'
3 h 56 min
